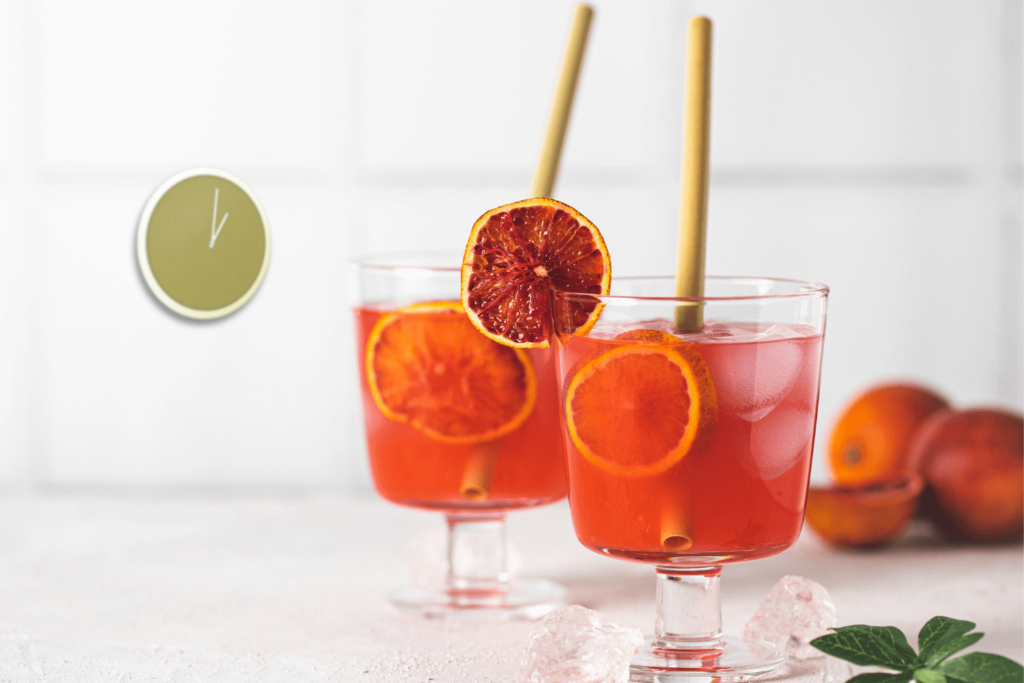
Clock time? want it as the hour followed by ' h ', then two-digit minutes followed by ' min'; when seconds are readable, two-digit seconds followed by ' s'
1 h 01 min
